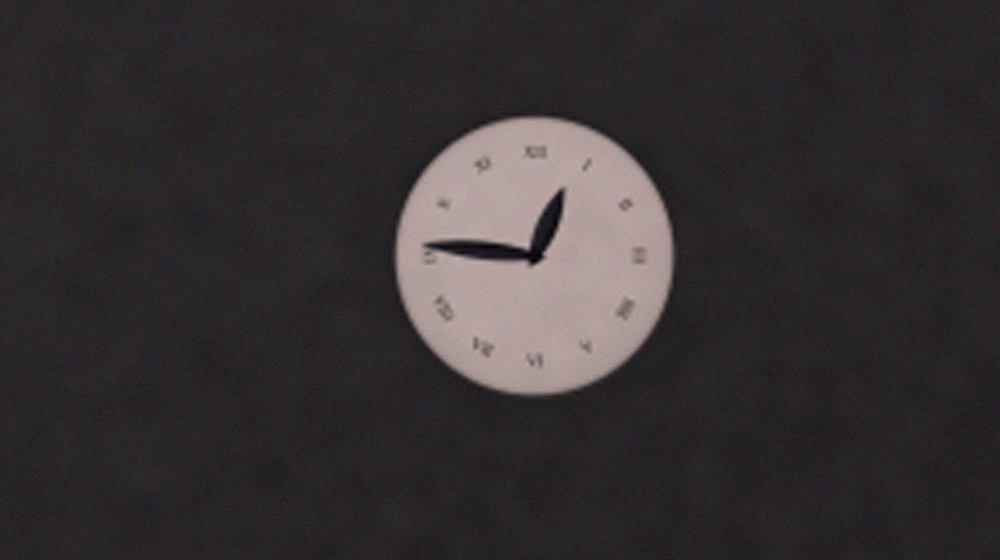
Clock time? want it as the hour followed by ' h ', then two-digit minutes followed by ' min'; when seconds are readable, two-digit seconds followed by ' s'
12 h 46 min
